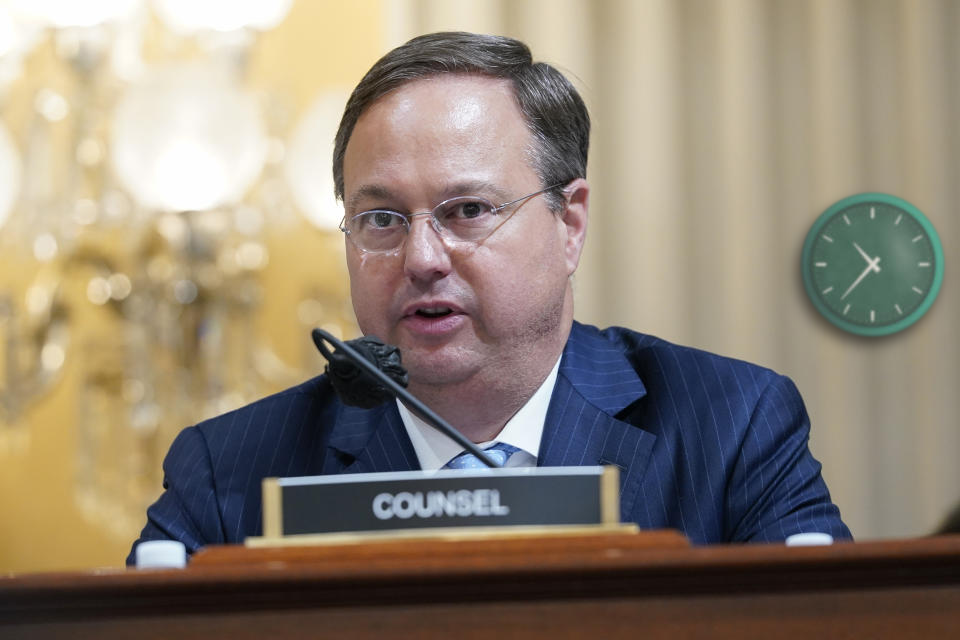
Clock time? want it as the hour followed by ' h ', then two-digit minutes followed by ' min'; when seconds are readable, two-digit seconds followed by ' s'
10 h 37 min
